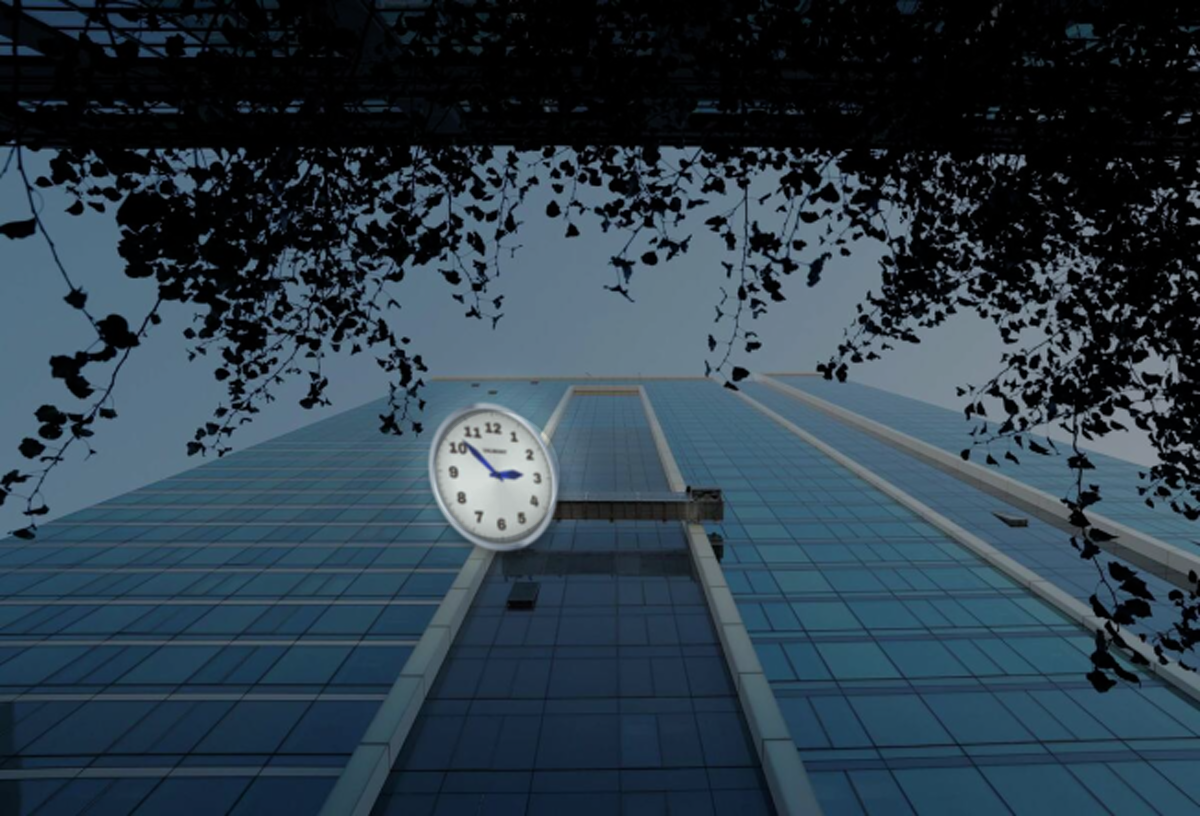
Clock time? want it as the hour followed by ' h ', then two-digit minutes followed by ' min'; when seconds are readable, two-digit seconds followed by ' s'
2 h 52 min
